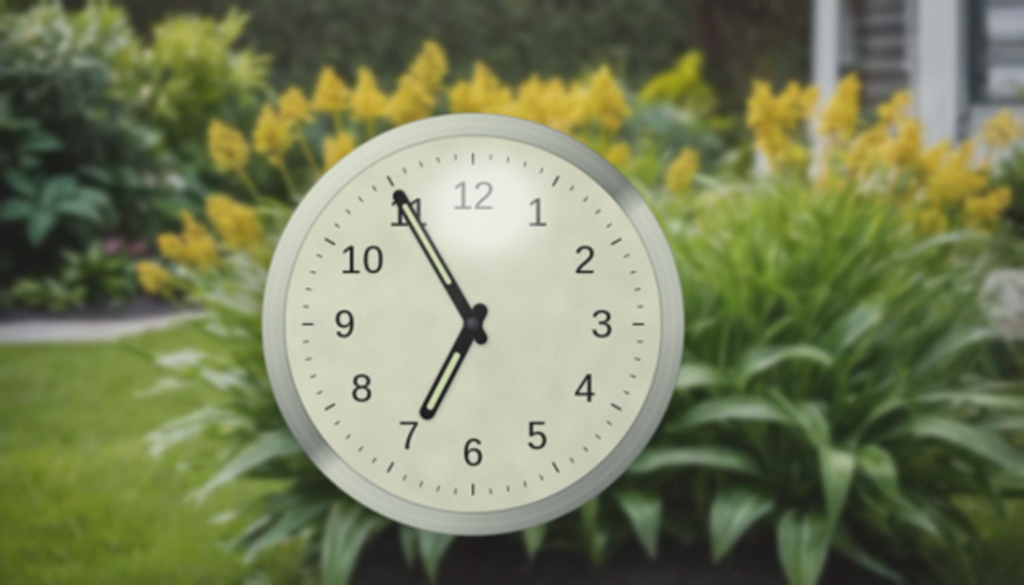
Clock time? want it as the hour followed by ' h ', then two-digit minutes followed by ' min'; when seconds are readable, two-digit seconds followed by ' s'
6 h 55 min
